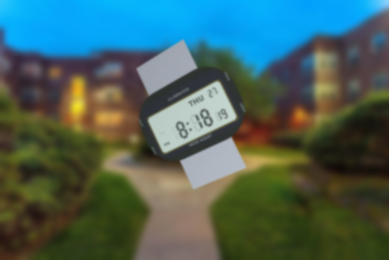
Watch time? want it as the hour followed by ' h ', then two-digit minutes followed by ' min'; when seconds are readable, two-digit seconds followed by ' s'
8 h 18 min
